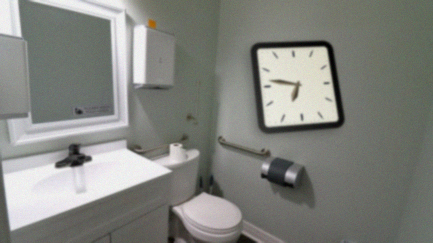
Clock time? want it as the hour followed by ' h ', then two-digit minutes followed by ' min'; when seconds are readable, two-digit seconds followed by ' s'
6 h 47 min
